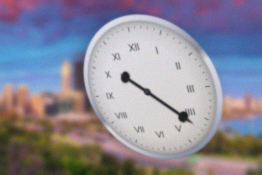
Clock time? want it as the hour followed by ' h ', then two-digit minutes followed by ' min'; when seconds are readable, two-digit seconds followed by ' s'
10 h 22 min
